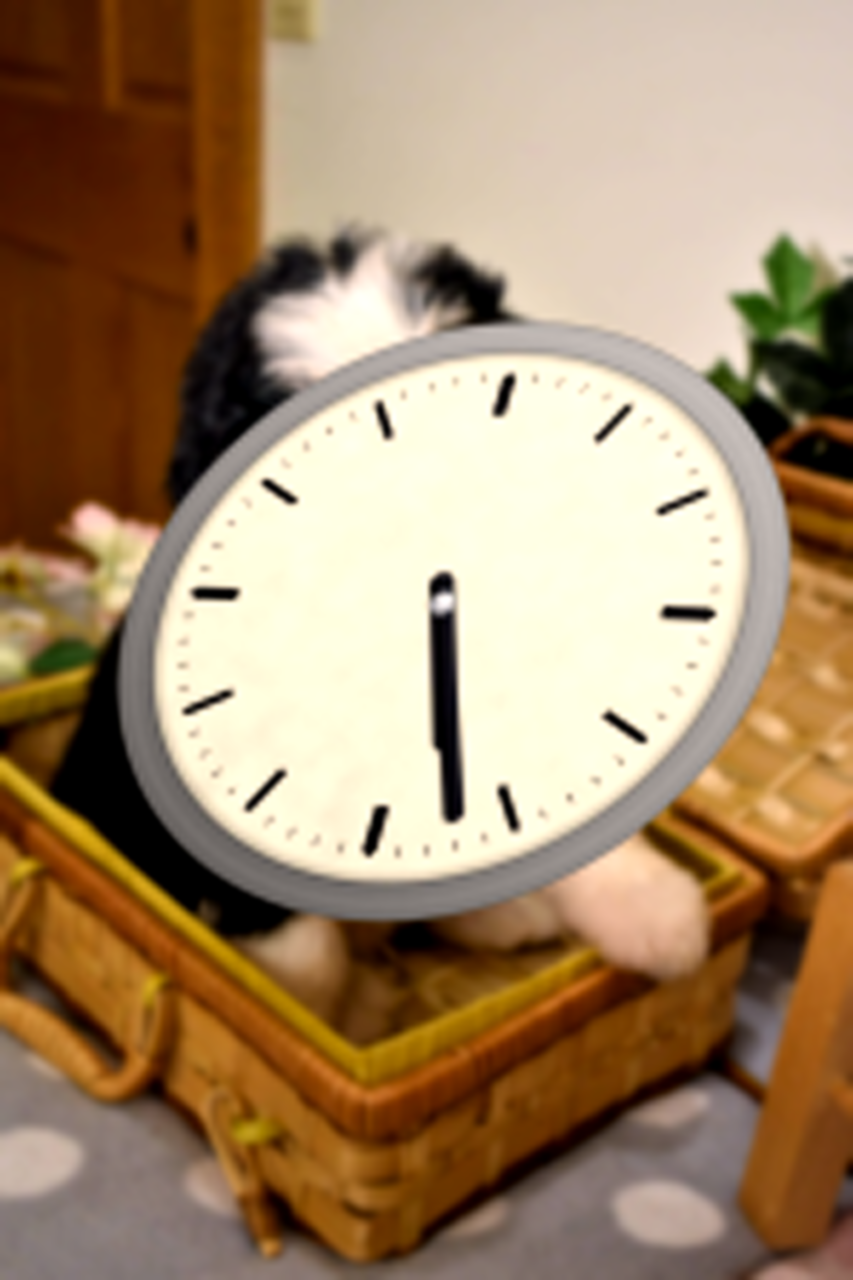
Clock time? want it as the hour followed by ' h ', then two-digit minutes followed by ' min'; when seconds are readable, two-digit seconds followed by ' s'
5 h 27 min
